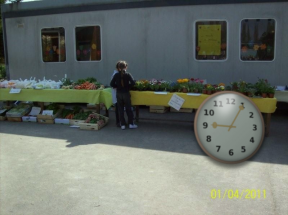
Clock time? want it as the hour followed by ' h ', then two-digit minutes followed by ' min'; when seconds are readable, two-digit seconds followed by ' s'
9 h 05 min
